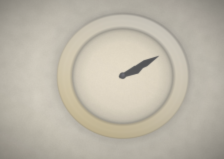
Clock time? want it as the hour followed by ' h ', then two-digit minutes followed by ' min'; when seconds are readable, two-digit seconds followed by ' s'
2 h 10 min
